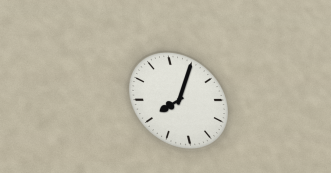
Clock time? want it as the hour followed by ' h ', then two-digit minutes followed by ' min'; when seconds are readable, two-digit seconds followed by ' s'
8 h 05 min
